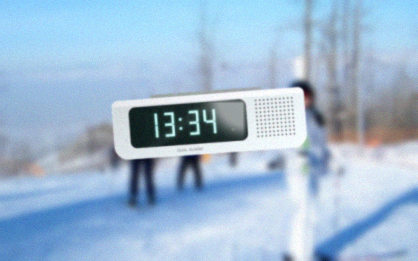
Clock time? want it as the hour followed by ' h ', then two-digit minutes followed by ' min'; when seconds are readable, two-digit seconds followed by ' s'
13 h 34 min
